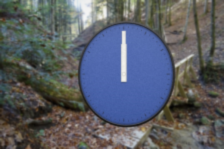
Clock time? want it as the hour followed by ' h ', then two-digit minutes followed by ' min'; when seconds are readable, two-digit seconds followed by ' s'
12 h 00 min
